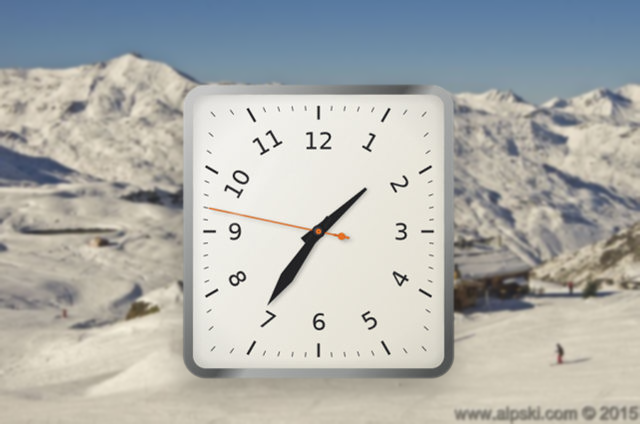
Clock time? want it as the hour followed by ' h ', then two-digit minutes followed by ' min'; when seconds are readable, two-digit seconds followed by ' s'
1 h 35 min 47 s
